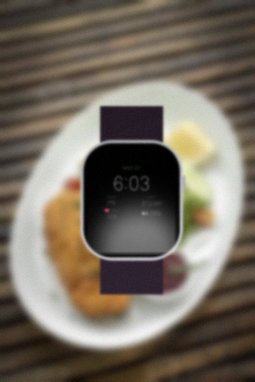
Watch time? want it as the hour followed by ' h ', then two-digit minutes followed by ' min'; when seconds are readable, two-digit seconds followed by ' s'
6 h 03 min
